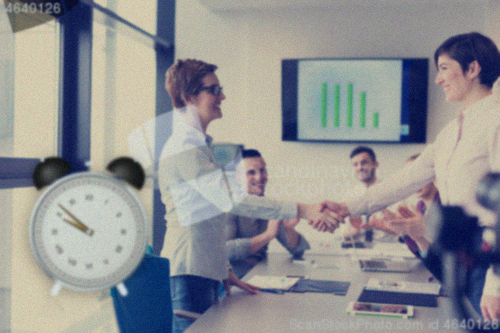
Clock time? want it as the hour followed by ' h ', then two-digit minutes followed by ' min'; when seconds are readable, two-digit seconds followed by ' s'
9 h 52 min
